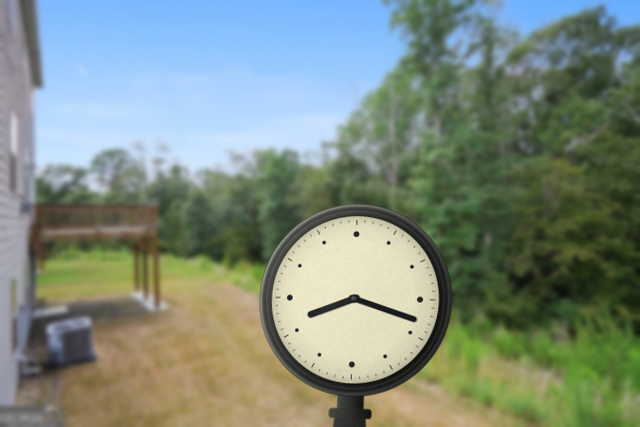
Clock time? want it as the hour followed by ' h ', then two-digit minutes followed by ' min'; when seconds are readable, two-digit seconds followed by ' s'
8 h 18 min
